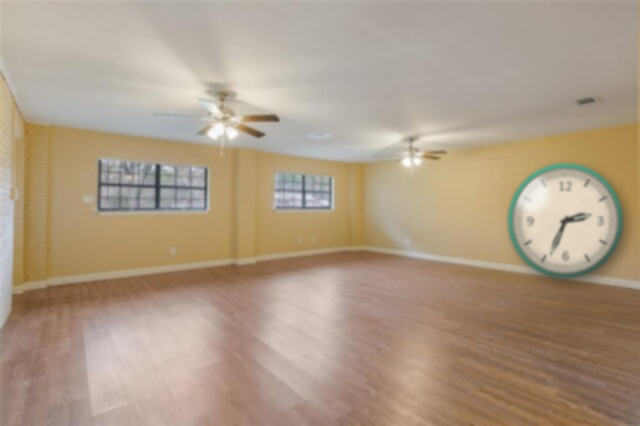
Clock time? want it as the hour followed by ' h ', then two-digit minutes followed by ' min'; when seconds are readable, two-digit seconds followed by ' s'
2 h 34 min
